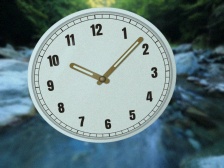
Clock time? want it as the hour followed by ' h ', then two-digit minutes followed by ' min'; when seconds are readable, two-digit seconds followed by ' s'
10 h 08 min
